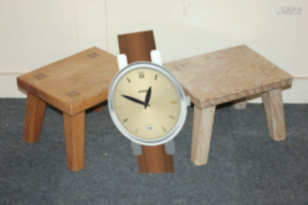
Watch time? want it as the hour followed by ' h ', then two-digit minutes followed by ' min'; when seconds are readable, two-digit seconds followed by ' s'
12 h 49 min
